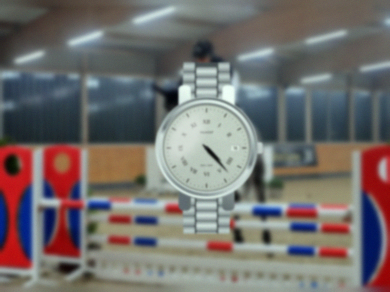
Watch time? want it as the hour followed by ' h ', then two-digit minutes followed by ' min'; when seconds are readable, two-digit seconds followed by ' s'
4 h 23 min
